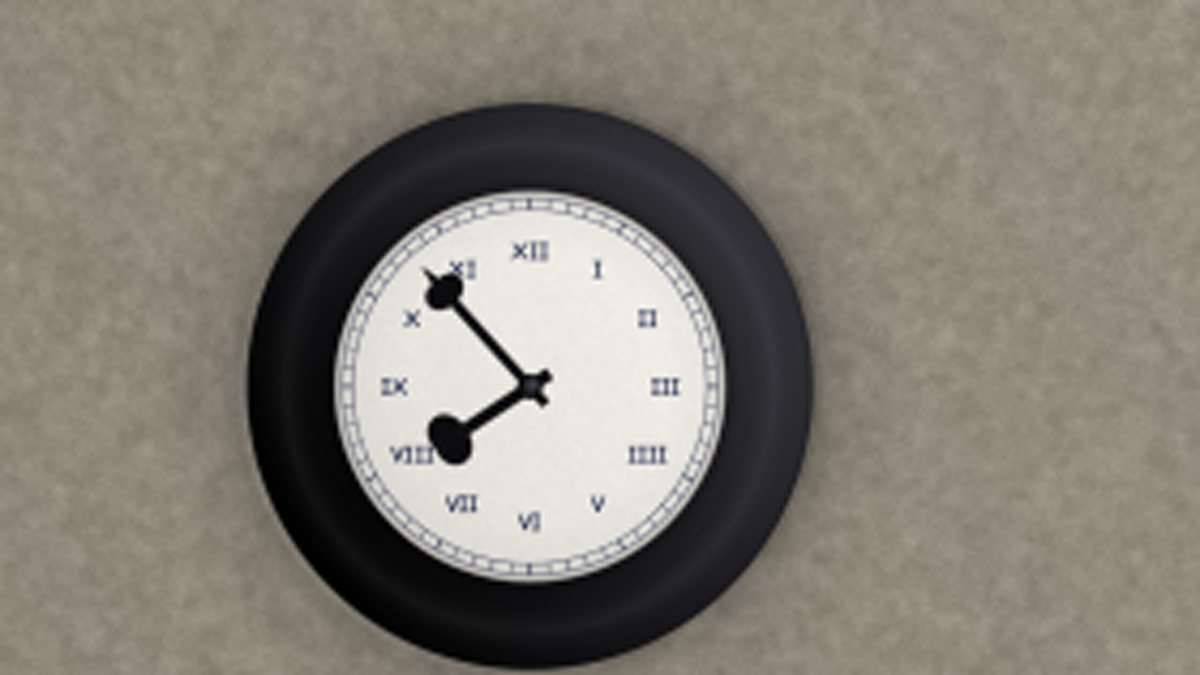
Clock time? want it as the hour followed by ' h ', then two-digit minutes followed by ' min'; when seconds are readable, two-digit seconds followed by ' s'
7 h 53 min
